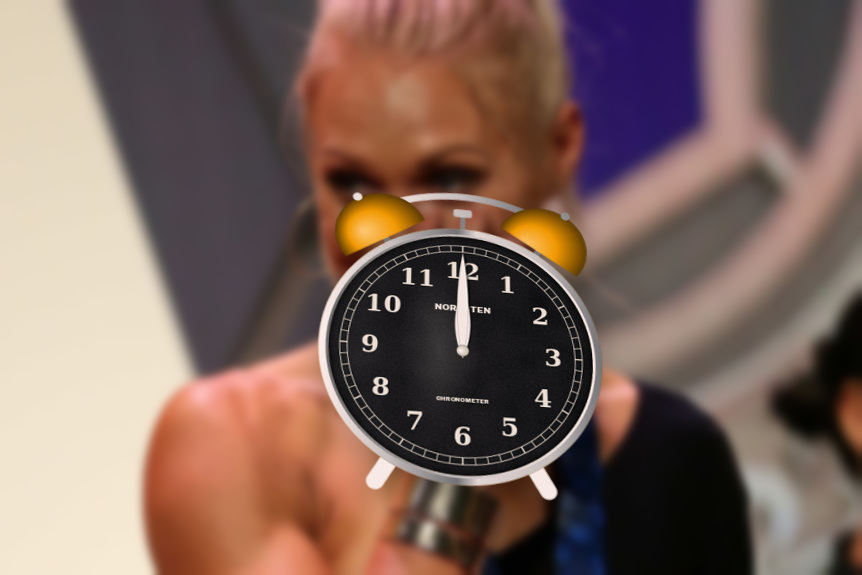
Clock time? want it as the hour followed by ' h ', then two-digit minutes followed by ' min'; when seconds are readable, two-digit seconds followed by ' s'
12 h 00 min
